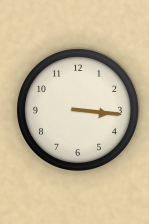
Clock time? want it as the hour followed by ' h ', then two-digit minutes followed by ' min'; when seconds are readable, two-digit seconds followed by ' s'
3 h 16 min
